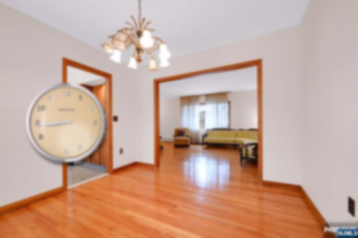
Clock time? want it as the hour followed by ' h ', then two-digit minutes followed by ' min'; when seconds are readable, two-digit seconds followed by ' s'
8 h 44 min
